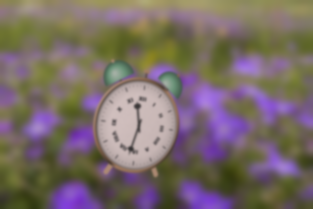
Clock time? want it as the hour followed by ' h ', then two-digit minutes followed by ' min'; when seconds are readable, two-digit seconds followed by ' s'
11 h 32 min
